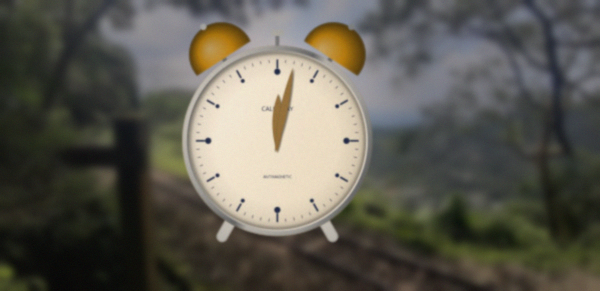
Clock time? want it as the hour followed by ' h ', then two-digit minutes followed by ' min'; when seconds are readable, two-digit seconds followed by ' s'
12 h 02 min
